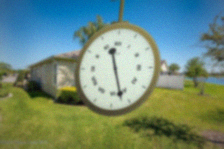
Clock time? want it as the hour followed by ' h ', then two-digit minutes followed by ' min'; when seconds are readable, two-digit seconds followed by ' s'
11 h 27 min
